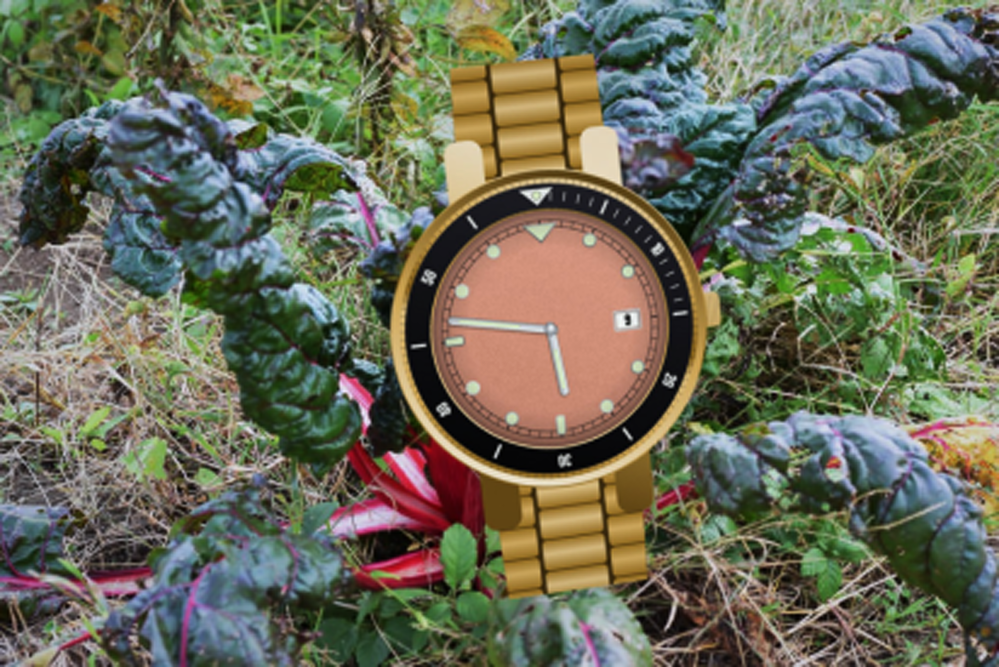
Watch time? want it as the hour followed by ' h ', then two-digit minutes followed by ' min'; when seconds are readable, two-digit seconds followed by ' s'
5 h 47 min
